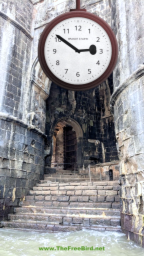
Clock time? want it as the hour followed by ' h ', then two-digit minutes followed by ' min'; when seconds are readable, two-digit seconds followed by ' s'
2 h 51 min
